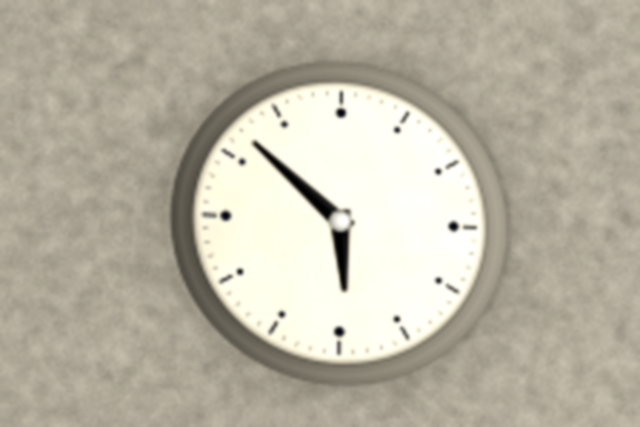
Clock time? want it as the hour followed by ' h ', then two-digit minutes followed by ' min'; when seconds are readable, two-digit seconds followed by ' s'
5 h 52 min
